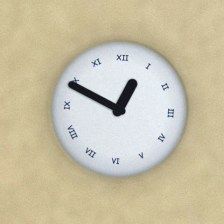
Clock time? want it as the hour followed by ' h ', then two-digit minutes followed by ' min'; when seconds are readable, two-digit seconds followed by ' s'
12 h 49 min
